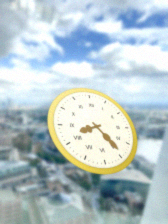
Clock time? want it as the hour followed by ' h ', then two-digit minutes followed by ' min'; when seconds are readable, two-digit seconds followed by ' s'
8 h 24 min
